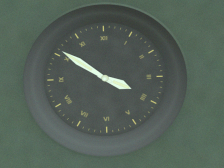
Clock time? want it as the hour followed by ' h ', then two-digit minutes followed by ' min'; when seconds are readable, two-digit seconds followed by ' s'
3 h 51 min
